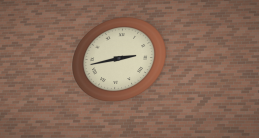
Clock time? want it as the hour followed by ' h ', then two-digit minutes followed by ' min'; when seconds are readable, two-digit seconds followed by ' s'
2 h 43 min
